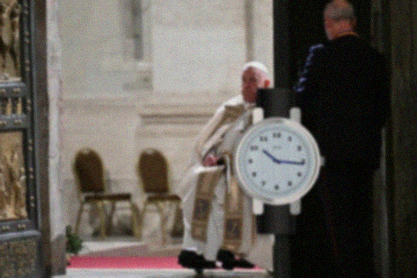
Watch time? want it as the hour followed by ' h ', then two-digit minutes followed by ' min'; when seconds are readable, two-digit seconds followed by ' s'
10 h 16 min
